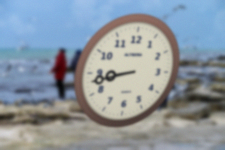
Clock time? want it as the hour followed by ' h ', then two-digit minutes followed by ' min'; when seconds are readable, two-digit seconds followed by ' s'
8 h 43 min
